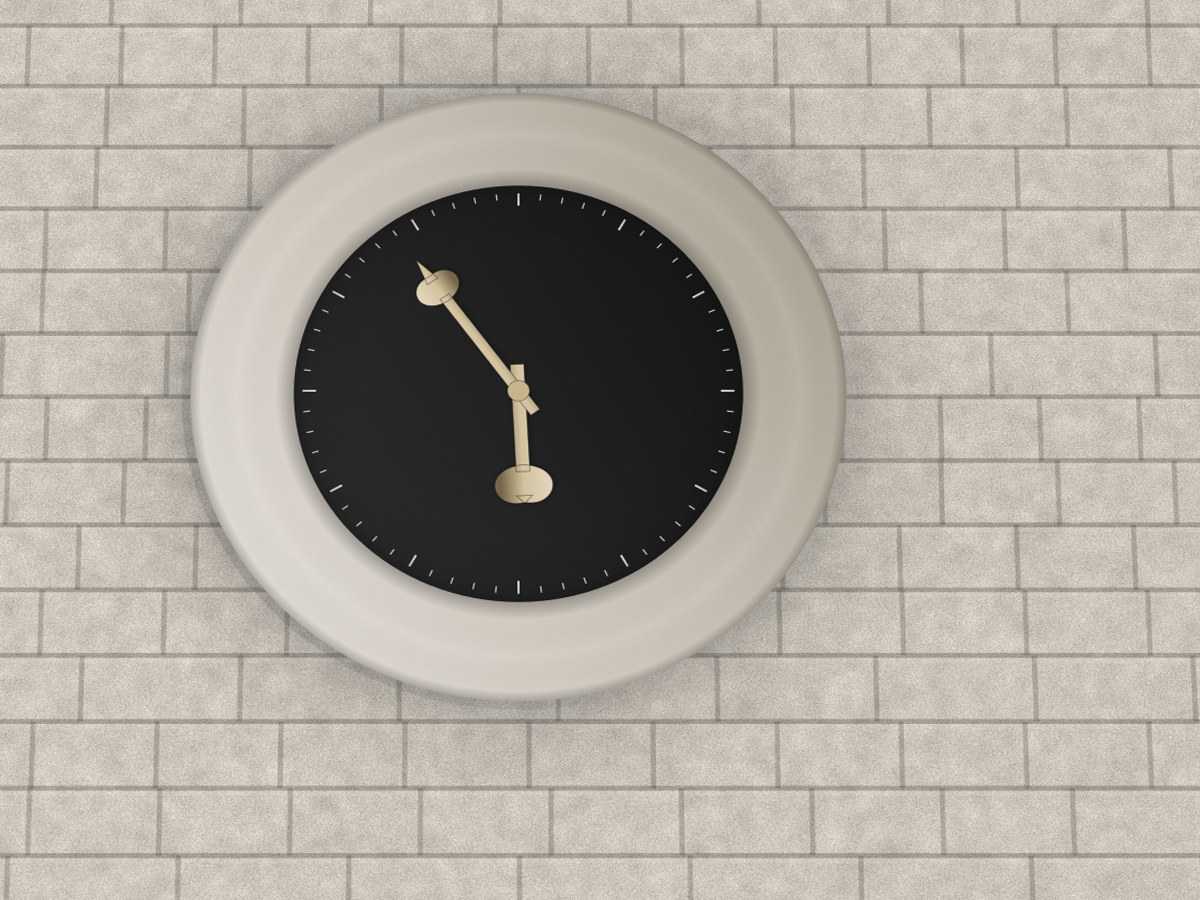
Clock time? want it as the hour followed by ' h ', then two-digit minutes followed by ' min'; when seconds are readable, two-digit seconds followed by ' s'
5 h 54 min
